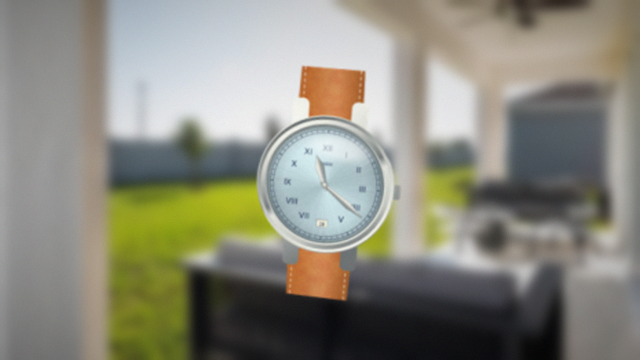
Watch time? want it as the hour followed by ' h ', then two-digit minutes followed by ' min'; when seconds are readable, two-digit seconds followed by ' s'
11 h 21 min
